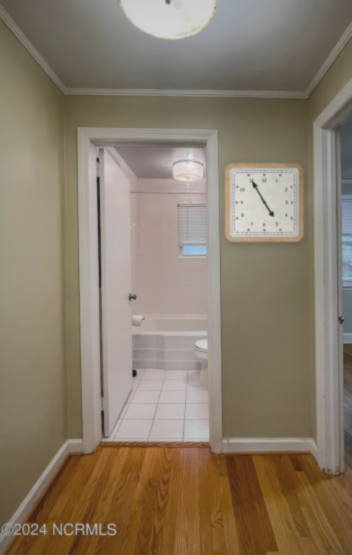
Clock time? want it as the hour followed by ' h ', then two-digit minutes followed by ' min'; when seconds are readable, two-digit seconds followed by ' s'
4 h 55 min
